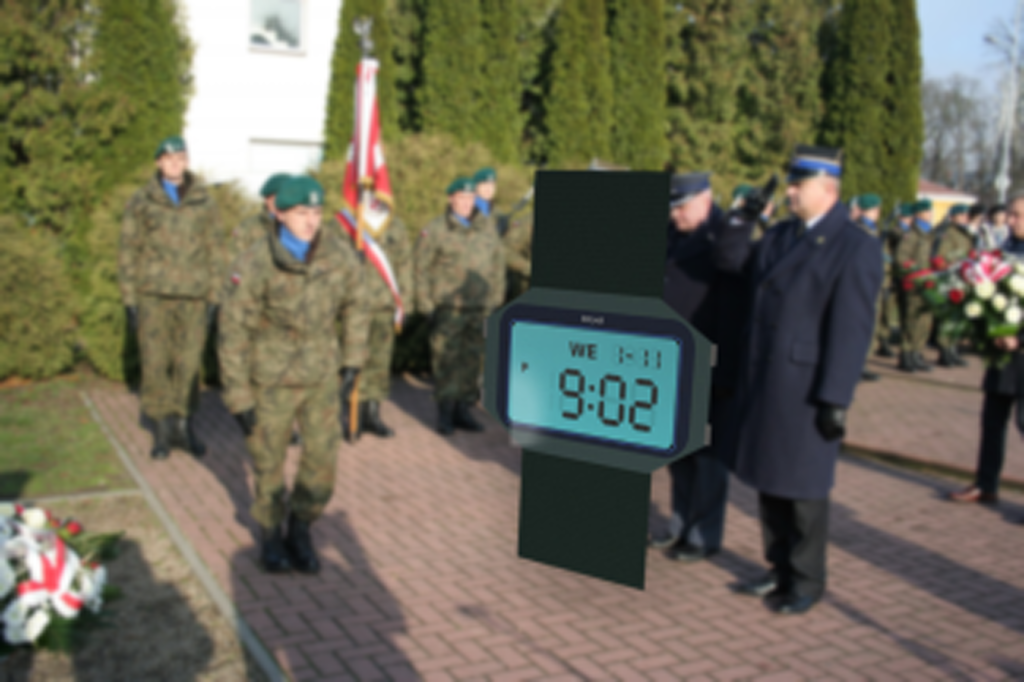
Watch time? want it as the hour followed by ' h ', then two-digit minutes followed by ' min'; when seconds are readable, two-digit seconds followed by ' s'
9 h 02 min
